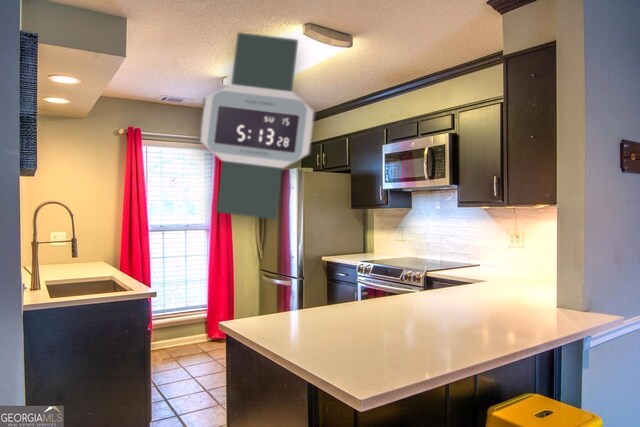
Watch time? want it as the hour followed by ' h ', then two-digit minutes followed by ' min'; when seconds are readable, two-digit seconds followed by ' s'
5 h 13 min
